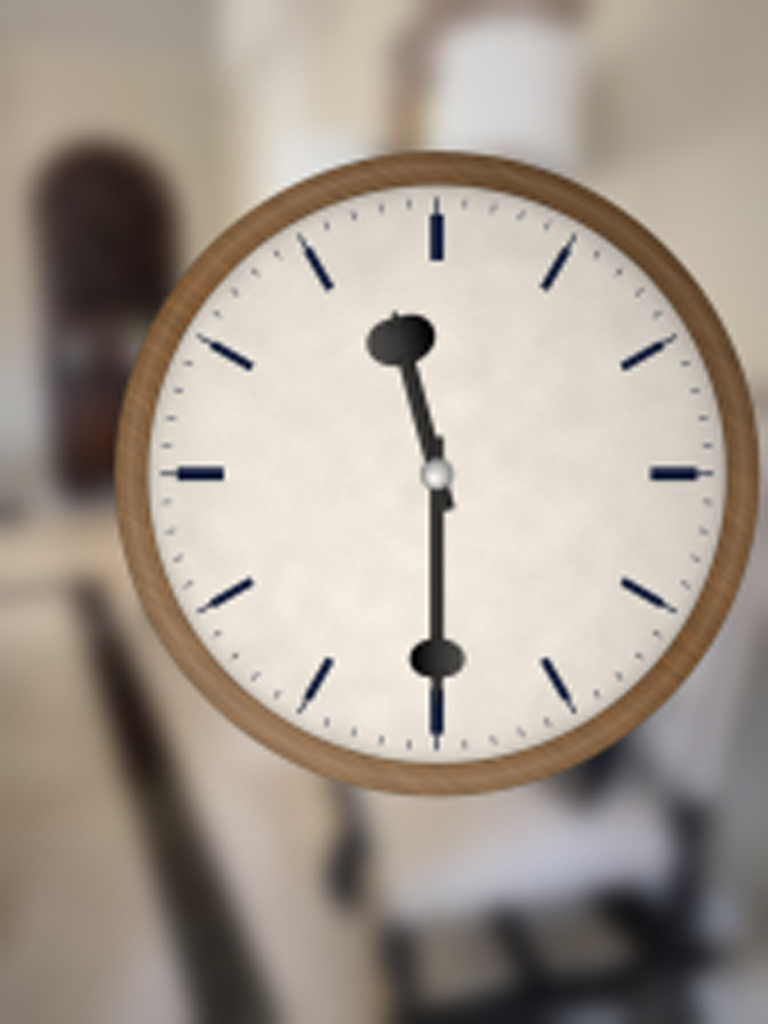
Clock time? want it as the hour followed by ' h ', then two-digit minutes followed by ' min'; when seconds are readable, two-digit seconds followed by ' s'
11 h 30 min
